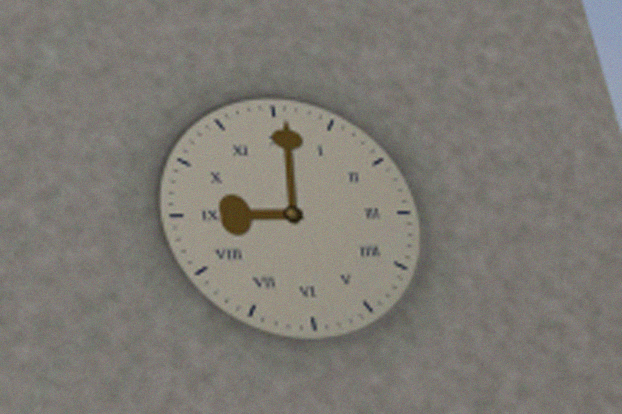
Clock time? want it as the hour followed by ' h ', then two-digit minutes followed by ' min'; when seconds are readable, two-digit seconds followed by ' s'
9 h 01 min
